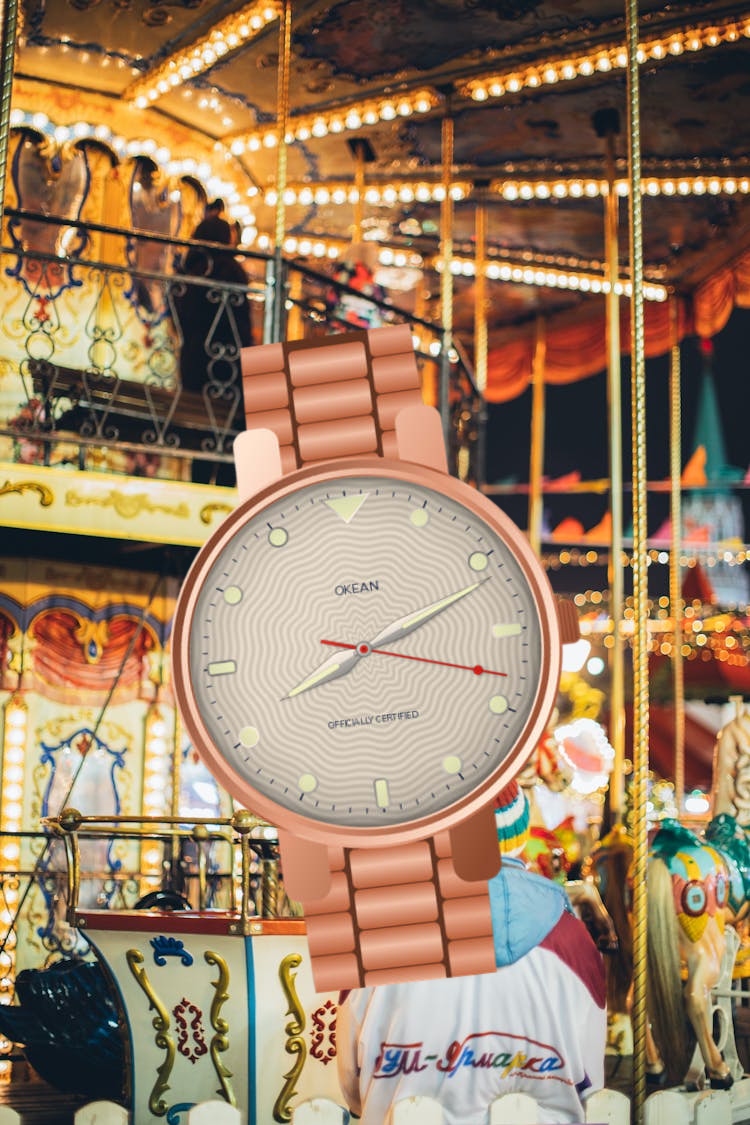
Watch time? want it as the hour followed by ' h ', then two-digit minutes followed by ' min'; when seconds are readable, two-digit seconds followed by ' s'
8 h 11 min 18 s
